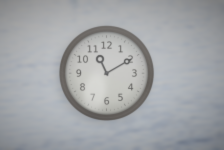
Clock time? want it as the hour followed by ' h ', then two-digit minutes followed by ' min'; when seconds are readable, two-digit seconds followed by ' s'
11 h 10 min
